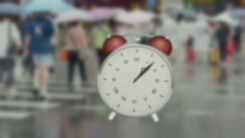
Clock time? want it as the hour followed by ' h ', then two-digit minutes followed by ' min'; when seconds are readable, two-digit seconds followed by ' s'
1 h 07 min
